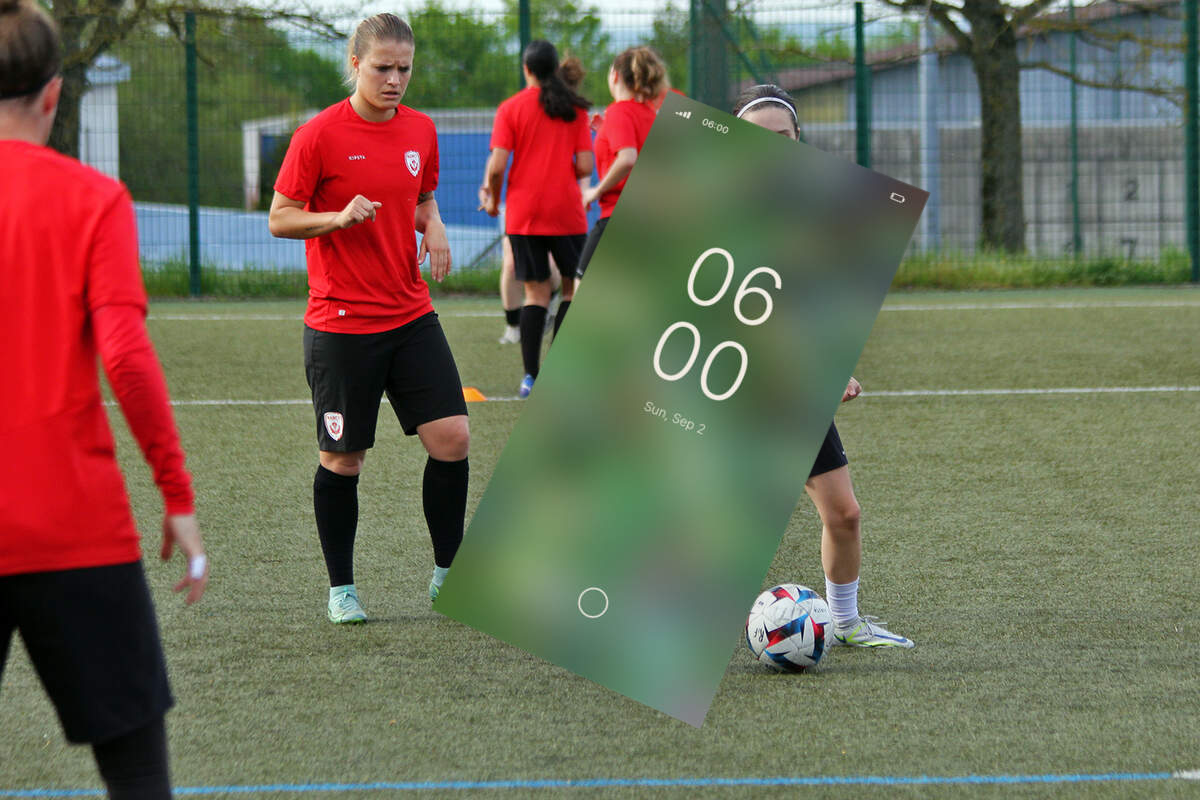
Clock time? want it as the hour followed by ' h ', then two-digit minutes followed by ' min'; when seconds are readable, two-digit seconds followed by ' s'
6 h 00 min
